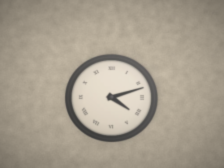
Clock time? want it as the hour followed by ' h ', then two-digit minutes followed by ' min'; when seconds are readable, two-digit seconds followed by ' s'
4 h 12 min
